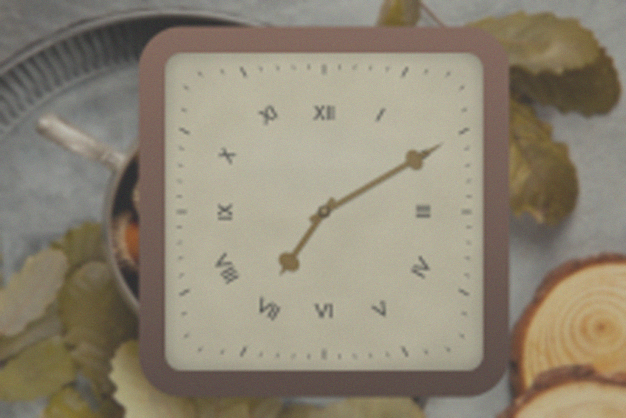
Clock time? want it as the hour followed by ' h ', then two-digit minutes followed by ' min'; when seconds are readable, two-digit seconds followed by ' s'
7 h 10 min
